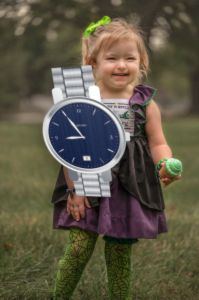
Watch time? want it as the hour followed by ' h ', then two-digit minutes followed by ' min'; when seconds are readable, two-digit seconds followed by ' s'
8 h 55 min
